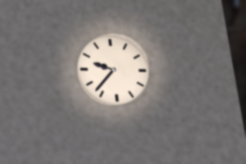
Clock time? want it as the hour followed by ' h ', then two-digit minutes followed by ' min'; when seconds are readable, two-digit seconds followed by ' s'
9 h 37 min
